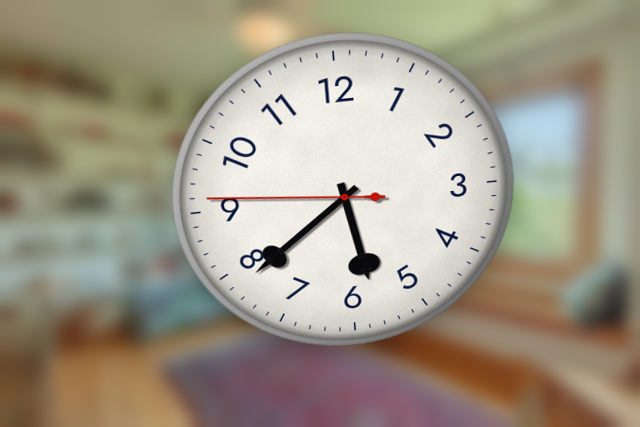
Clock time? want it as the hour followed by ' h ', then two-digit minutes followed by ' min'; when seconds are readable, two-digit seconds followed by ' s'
5 h 38 min 46 s
